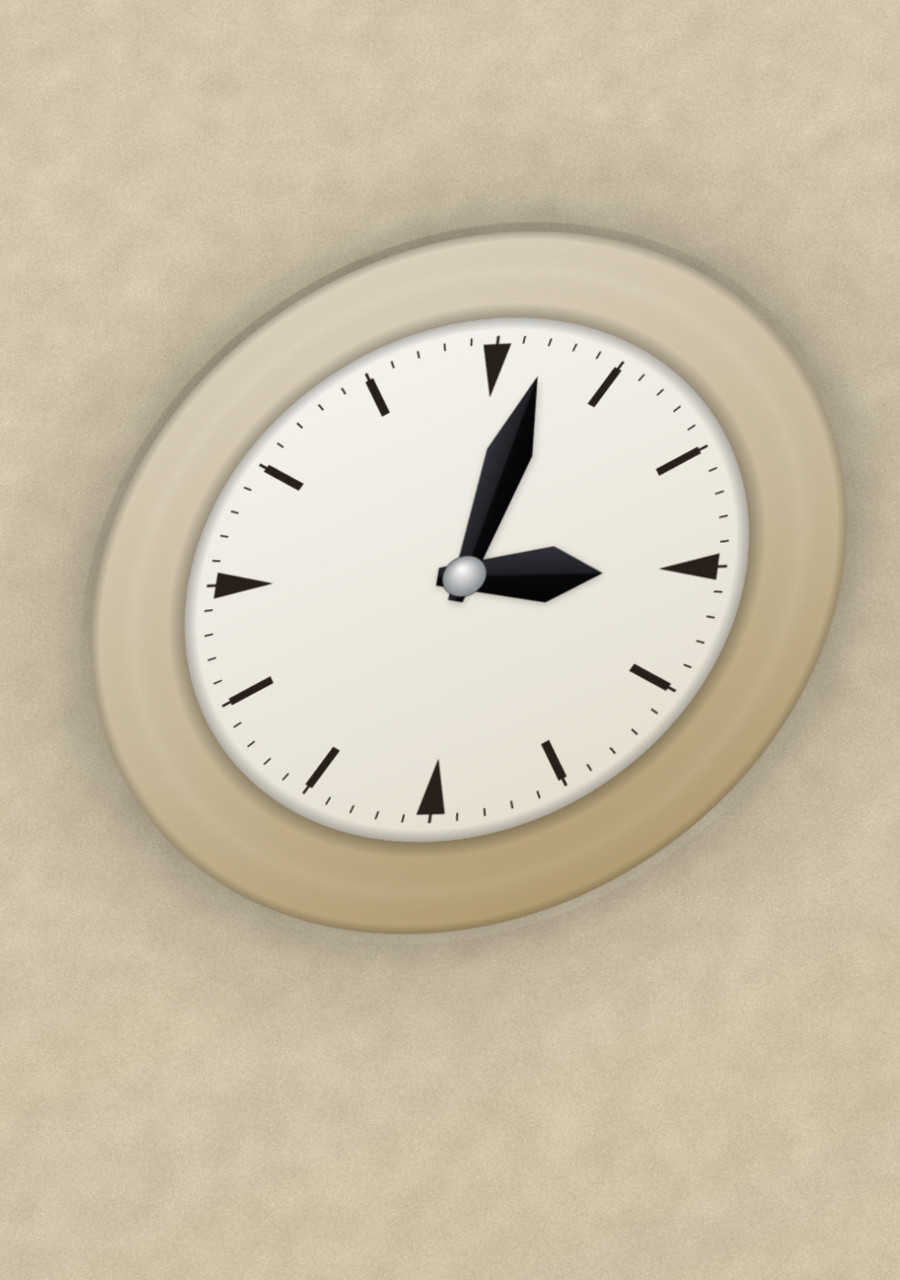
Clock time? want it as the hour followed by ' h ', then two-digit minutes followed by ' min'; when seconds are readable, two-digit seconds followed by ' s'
3 h 02 min
